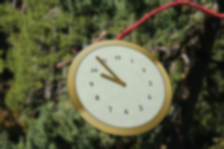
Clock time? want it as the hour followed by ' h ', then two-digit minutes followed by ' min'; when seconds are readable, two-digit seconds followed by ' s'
9 h 54 min
